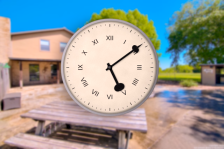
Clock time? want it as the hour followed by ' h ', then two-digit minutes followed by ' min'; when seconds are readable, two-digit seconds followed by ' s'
5 h 09 min
